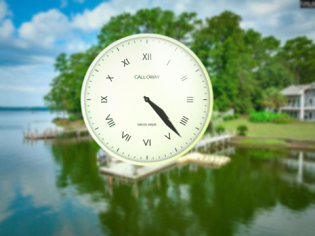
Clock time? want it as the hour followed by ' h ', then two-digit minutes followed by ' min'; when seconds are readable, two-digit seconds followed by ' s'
4 h 23 min
